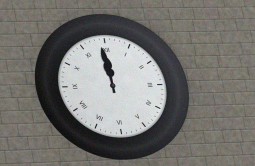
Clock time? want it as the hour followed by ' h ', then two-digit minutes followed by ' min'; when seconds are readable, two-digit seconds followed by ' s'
11 h 59 min
